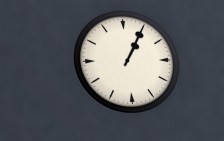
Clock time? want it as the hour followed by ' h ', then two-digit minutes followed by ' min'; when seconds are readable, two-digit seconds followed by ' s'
1 h 05 min
